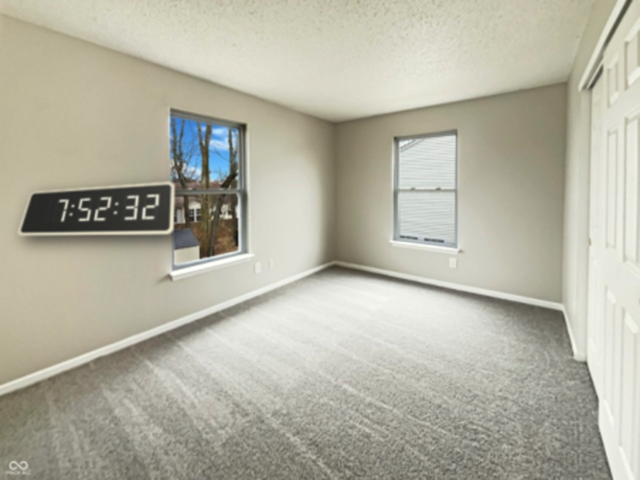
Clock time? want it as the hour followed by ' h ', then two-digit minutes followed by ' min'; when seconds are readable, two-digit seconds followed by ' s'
7 h 52 min 32 s
